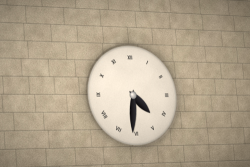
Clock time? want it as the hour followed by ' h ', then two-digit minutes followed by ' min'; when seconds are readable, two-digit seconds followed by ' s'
4 h 31 min
